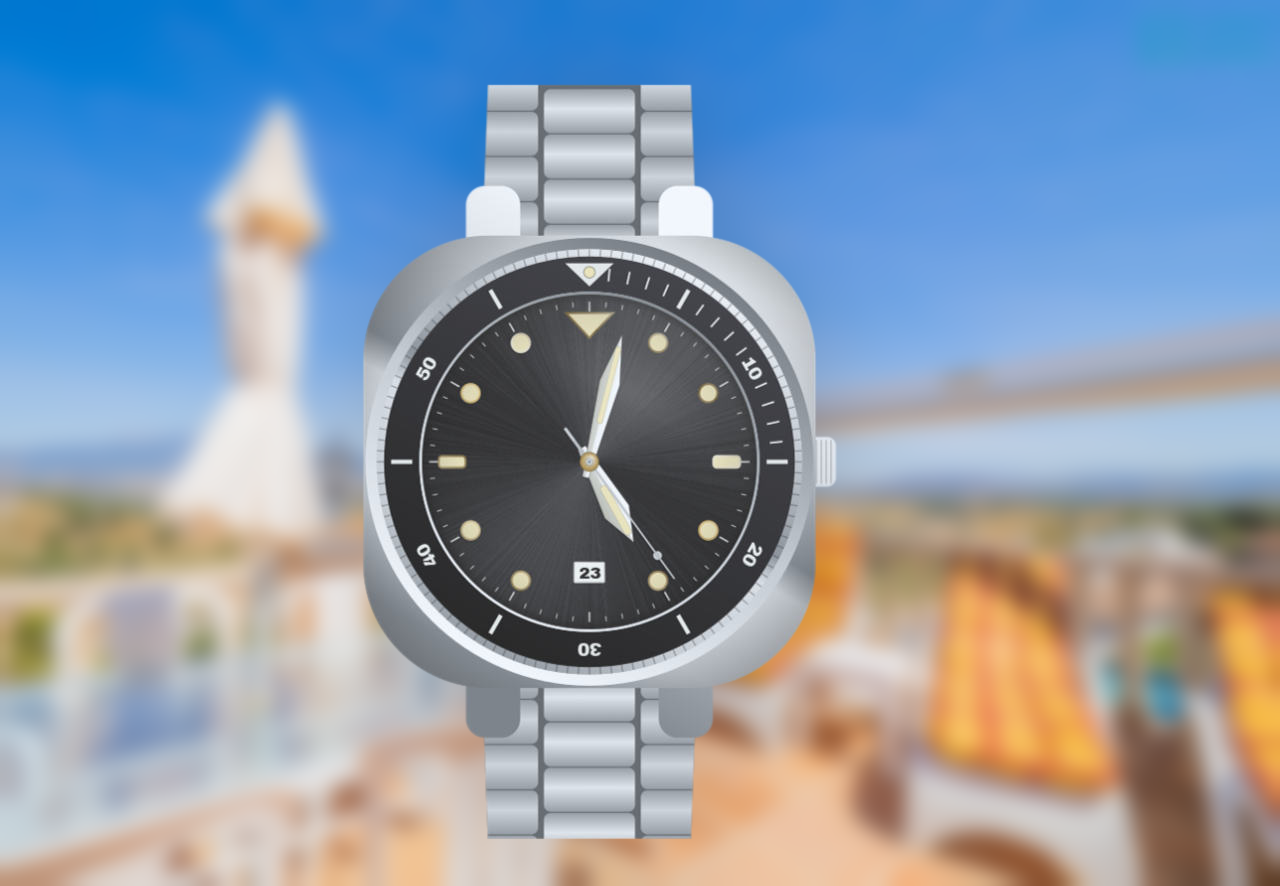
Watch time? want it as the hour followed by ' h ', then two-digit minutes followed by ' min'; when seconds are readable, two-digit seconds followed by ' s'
5 h 02 min 24 s
